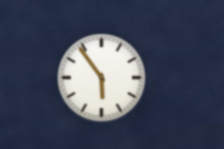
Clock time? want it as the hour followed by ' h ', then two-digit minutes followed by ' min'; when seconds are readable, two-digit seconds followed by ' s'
5 h 54 min
